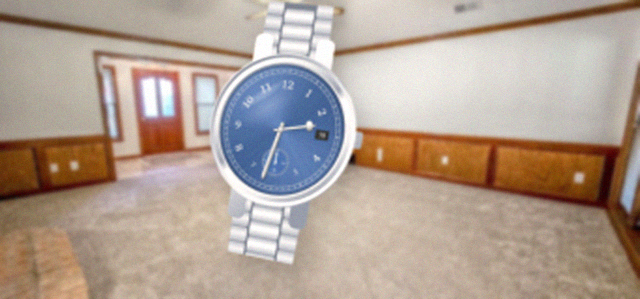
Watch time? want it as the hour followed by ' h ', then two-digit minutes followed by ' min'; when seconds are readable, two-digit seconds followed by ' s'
2 h 32 min
